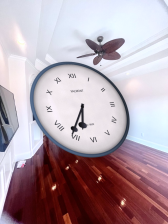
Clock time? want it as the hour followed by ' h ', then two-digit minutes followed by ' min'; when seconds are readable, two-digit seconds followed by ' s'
6 h 36 min
